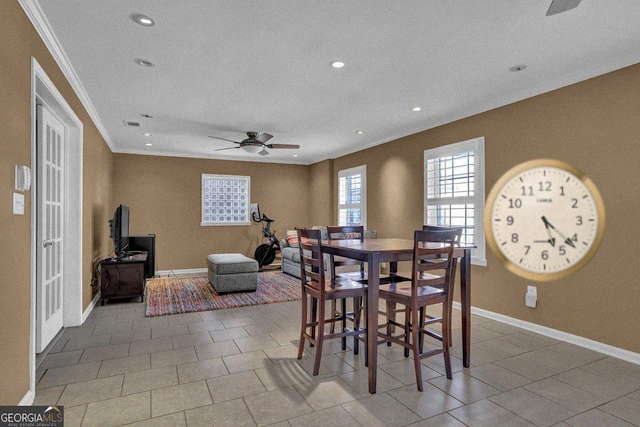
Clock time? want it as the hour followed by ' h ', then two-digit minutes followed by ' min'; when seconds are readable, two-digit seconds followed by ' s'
5 h 22 min
